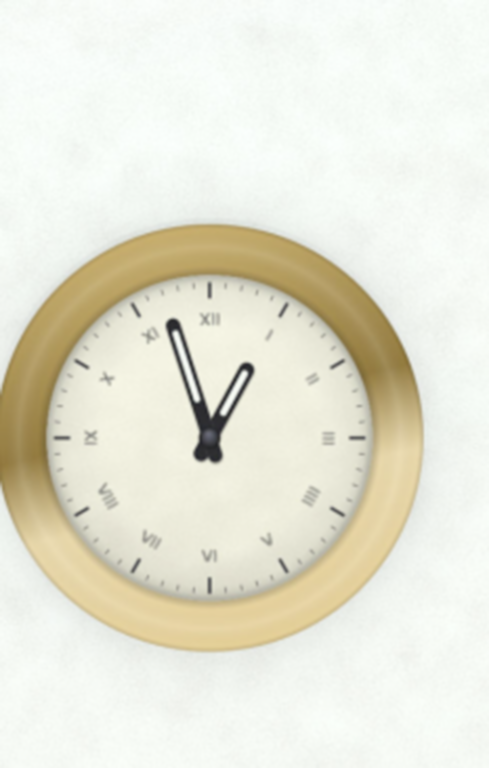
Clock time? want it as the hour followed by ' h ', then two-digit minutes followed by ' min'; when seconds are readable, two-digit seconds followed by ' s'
12 h 57 min
